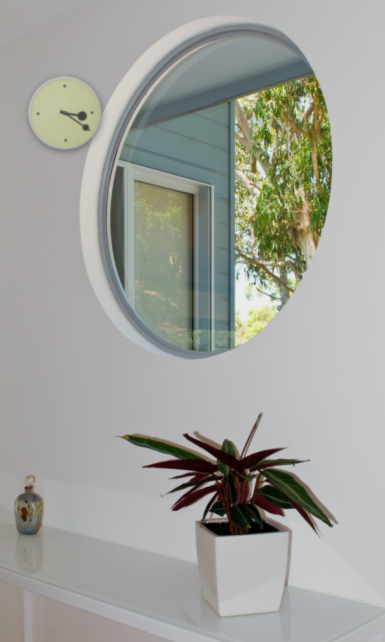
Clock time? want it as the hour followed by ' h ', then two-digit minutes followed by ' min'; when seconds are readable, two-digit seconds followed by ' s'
3 h 21 min
